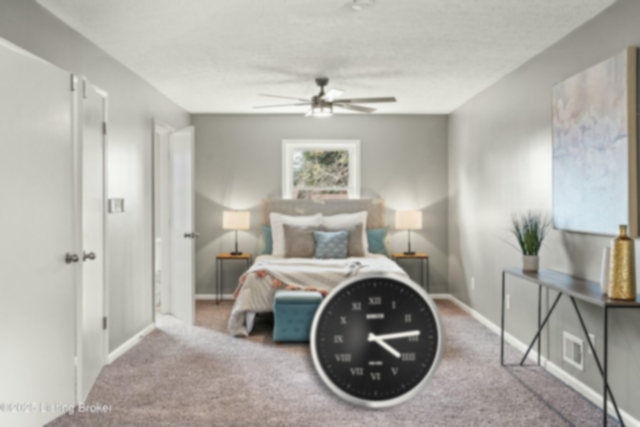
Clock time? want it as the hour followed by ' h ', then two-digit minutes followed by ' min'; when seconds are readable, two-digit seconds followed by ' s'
4 h 14 min
